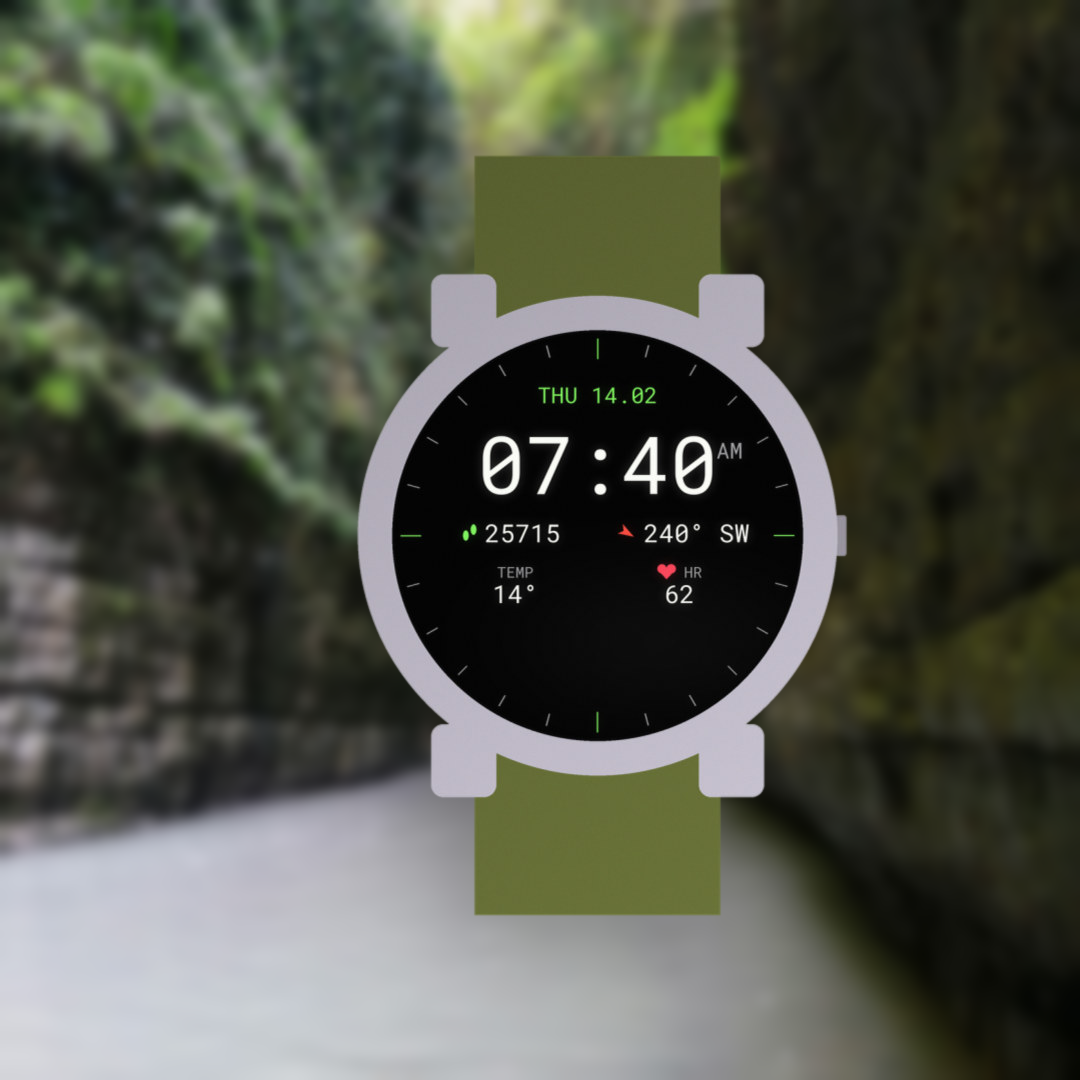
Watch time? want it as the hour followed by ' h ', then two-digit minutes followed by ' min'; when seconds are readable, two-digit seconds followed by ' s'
7 h 40 min
